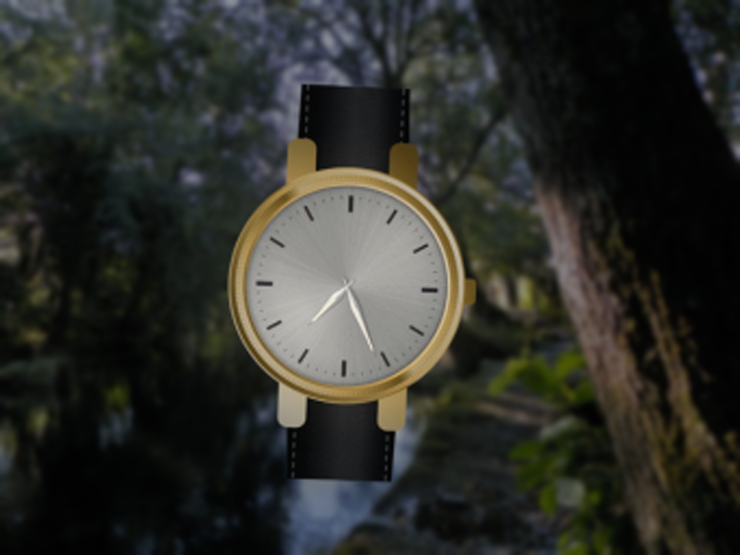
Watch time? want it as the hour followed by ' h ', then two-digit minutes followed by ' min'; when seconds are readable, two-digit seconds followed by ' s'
7 h 26 min
